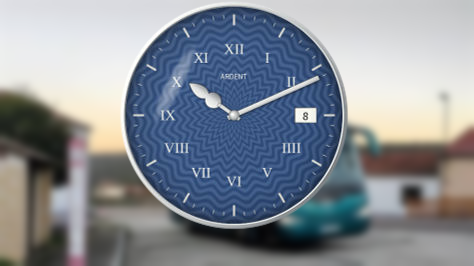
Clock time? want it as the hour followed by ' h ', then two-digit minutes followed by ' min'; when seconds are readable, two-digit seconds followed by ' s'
10 h 11 min
